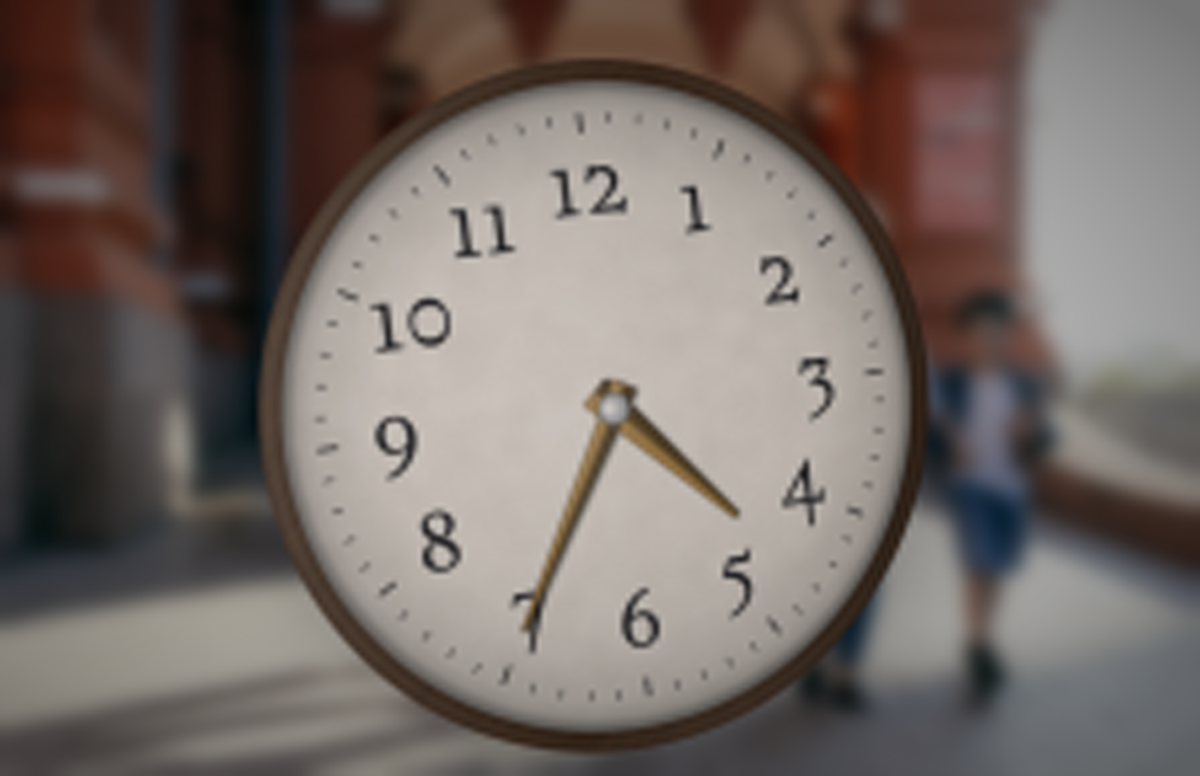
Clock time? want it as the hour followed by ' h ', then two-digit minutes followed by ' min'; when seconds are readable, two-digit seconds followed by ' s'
4 h 35 min
